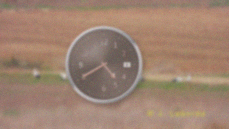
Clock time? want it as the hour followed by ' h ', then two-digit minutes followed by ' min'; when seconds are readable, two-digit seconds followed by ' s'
4 h 40 min
